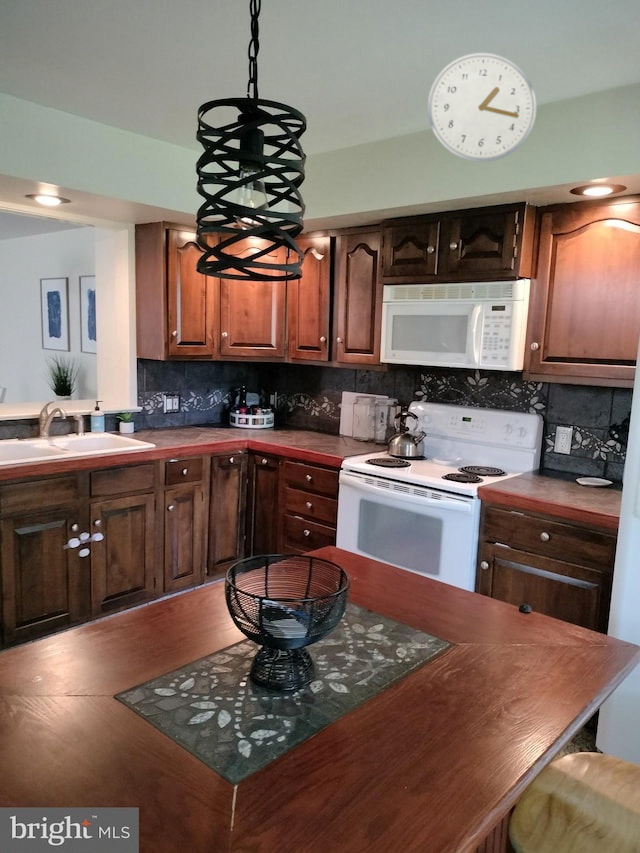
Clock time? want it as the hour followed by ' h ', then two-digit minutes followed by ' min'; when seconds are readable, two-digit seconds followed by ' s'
1 h 17 min
